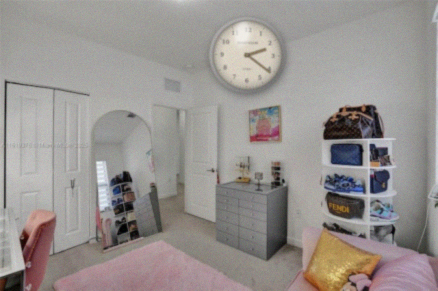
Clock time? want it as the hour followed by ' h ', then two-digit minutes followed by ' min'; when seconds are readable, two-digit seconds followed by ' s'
2 h 21 min
